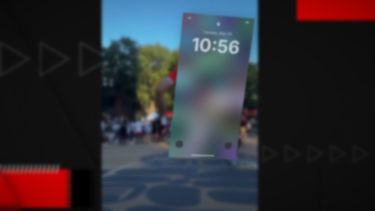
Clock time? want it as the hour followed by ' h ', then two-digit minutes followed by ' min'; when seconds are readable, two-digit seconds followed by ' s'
10 h 56 min
